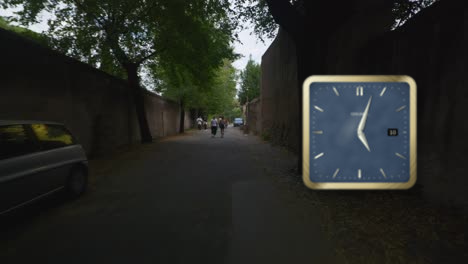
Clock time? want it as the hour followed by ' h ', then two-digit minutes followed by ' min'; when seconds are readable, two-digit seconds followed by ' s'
5 h 03 min
